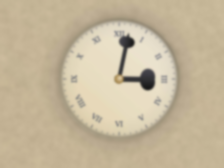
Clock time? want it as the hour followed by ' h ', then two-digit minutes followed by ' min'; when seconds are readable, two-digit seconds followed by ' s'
3 h 02 min
